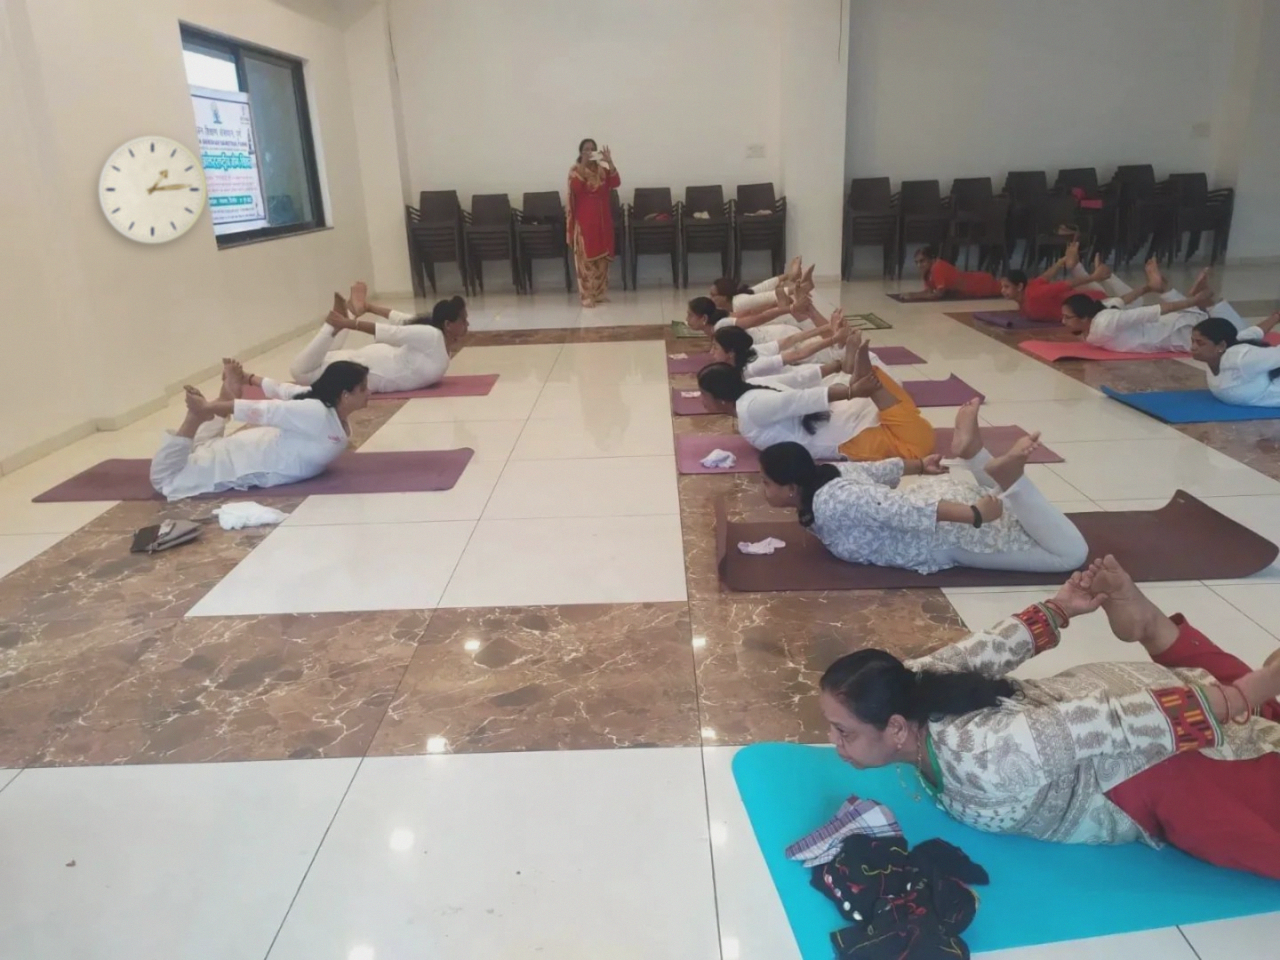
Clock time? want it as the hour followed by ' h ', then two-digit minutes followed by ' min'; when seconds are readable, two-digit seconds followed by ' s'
1 h 14 min
